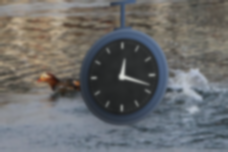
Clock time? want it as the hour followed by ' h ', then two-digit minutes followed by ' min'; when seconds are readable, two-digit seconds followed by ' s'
12 h 18 min
